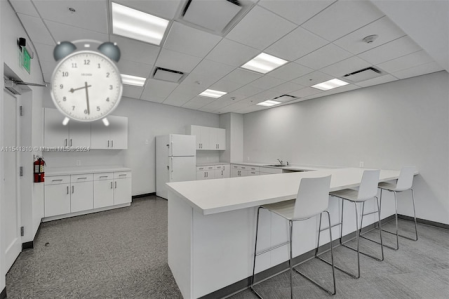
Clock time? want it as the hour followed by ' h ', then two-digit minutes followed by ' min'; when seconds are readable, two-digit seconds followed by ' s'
8 h 29 min
